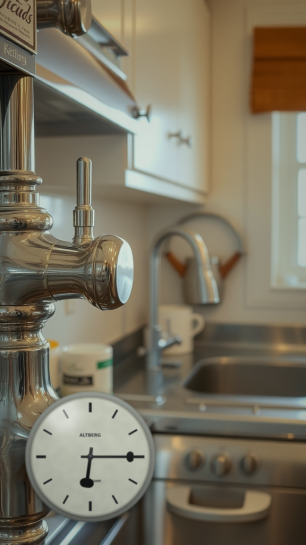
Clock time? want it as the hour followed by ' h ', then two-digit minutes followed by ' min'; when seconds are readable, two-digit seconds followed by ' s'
6 h 15 min
